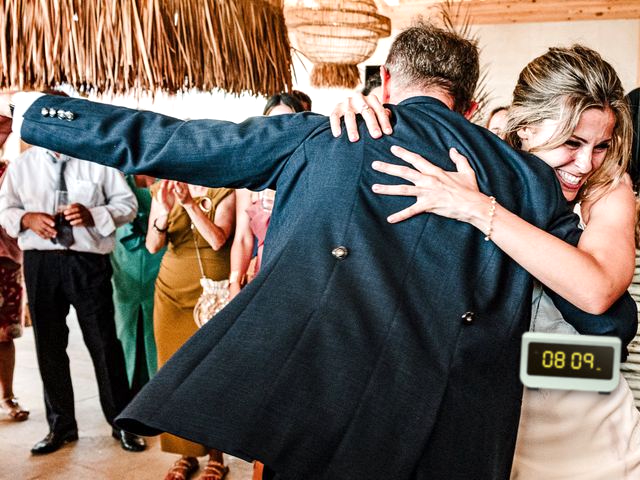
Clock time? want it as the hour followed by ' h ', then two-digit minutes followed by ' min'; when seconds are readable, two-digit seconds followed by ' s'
8 h 09 min
